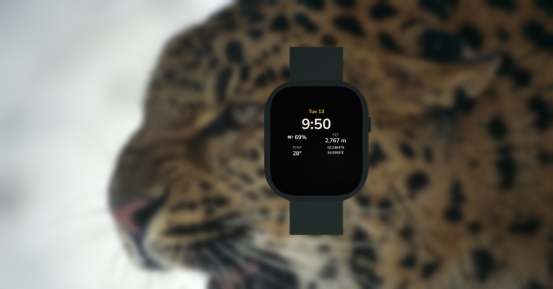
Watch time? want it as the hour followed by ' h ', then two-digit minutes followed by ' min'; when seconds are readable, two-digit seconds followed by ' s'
9 h 50 min
